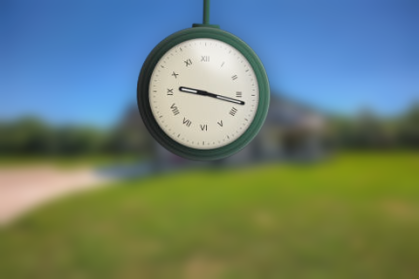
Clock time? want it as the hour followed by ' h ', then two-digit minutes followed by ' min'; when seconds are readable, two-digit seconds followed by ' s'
9 h 17 min
